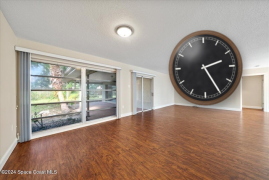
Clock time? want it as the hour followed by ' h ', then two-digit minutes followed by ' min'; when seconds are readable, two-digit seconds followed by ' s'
2 h 25 min
